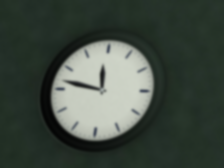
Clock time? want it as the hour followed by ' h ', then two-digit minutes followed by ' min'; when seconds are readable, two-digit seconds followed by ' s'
11 h 47 min
